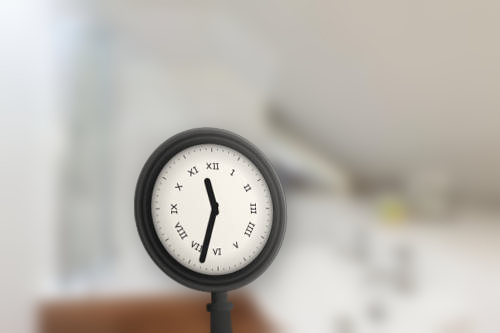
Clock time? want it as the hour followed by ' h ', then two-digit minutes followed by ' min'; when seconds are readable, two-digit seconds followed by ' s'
11 h 33 min
